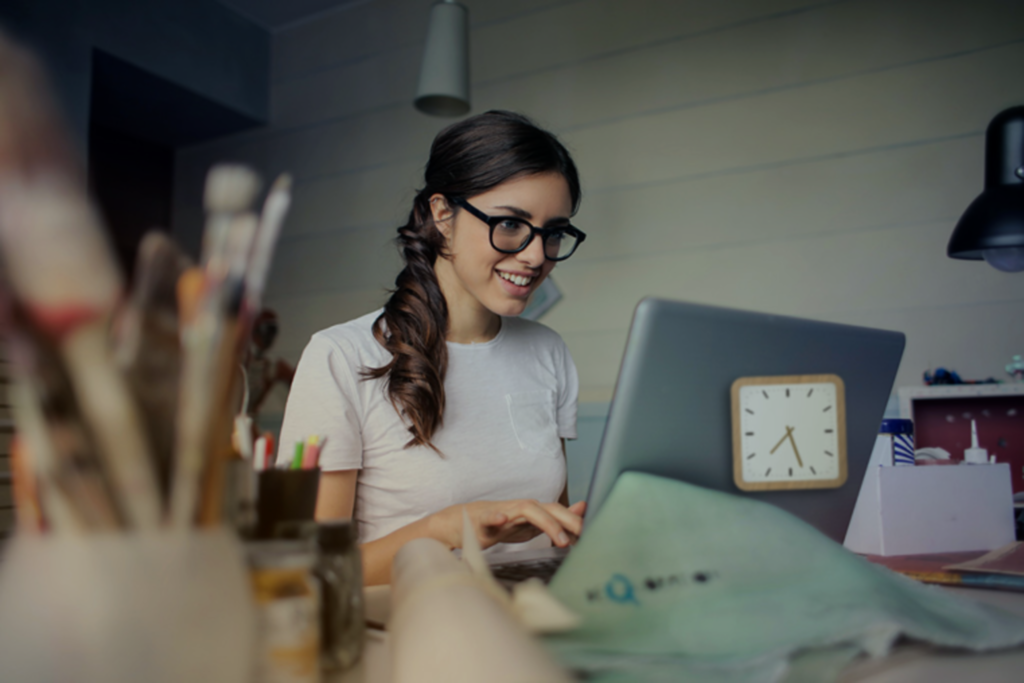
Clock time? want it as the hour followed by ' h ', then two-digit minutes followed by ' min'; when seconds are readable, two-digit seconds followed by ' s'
7 h 27 min
